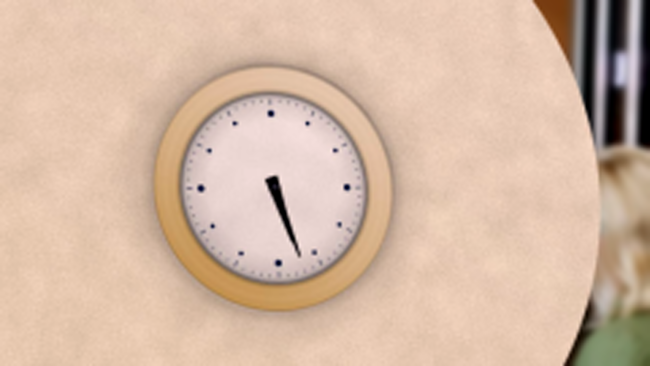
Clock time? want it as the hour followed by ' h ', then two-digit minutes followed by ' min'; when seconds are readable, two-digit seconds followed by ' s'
5 h 27 min
